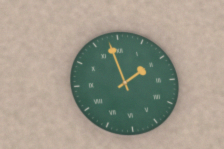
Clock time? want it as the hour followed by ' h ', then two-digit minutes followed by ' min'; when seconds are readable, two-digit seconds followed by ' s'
1 h 58 min
